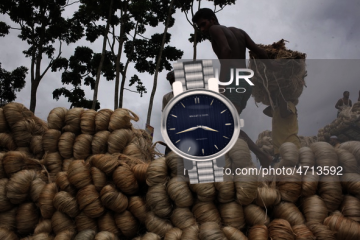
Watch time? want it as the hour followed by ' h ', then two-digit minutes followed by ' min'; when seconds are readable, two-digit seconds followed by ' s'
3 h 43 min
